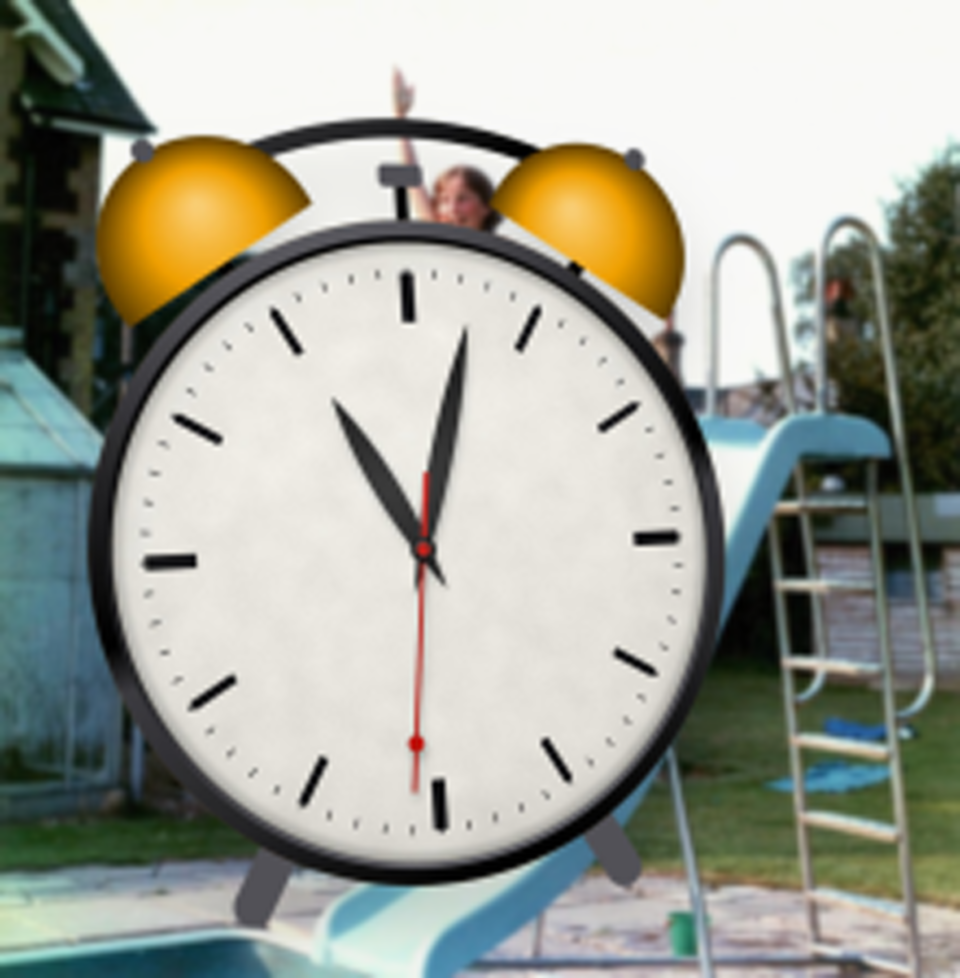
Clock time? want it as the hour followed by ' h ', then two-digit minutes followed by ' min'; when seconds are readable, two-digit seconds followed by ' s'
11 h 02 min 31 s
